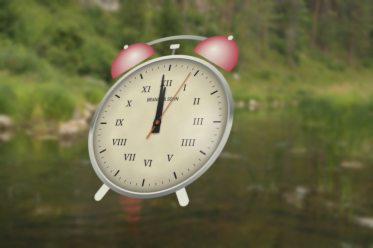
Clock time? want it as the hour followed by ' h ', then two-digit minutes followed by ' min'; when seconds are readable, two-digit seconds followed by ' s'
11 h 59 min 04 s
